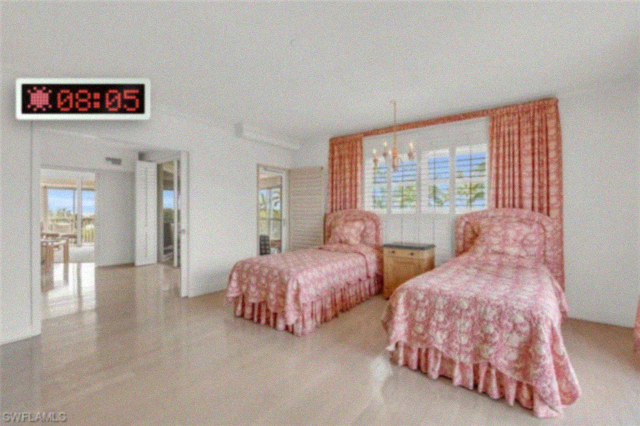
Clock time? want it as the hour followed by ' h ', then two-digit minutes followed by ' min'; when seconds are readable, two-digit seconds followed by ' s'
8 h 05 min
